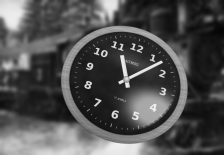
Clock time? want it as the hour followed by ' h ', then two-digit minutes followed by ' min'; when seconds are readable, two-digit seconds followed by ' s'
11 h 07 min
